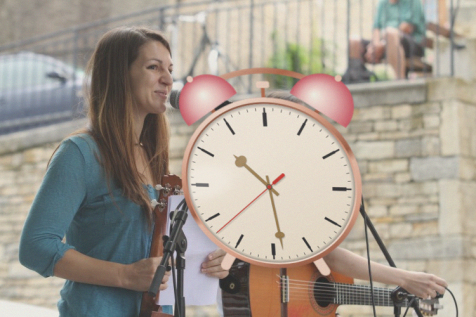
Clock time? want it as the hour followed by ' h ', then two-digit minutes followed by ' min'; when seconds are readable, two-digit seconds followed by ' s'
10 h 28 min 38 s
